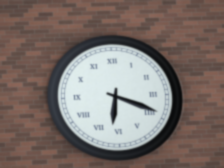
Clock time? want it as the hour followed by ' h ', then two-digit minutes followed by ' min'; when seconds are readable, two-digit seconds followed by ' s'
6 h 19 min
